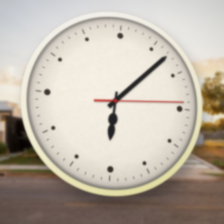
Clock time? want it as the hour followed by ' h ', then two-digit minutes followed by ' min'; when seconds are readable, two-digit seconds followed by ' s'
6 h 07 min 14 s
